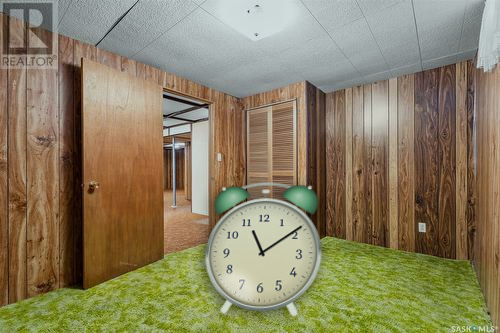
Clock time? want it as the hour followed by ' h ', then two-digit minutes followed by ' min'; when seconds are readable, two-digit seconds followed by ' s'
11 h 09 min
